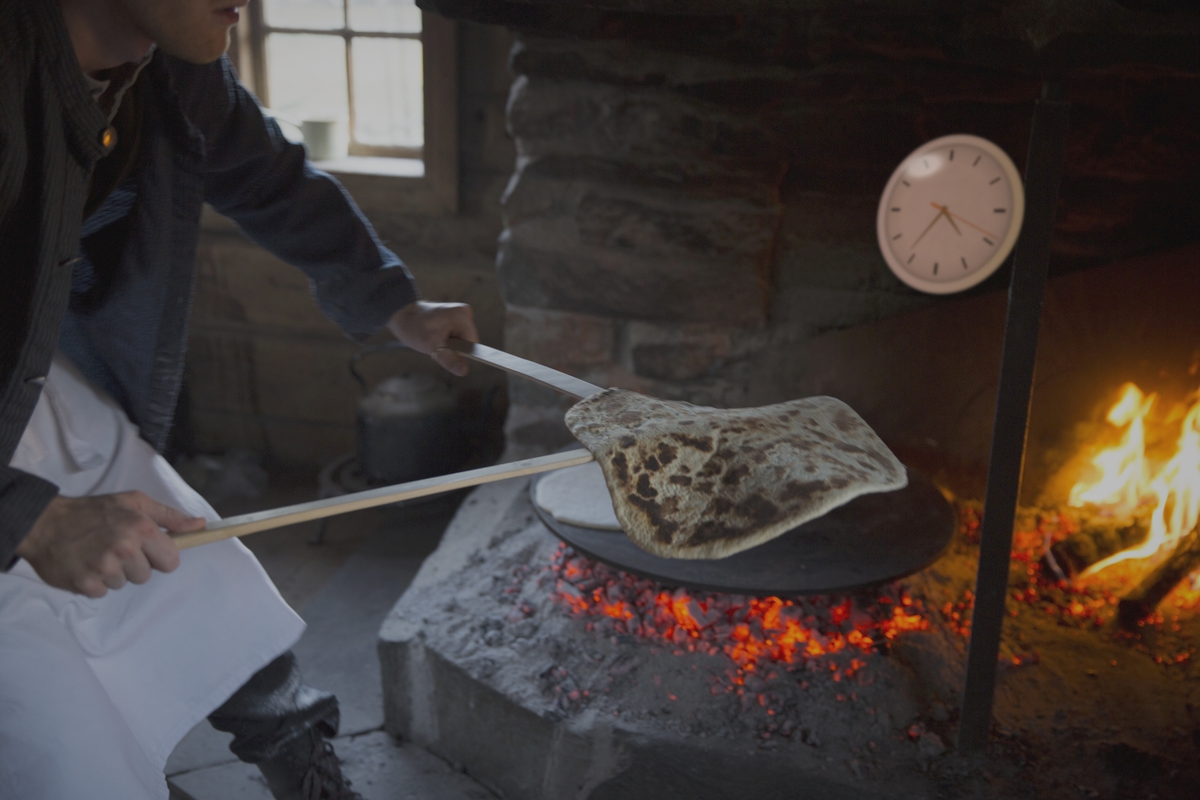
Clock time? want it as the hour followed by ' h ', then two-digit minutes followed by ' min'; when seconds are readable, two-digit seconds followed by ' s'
4 h 36 min 19 s
